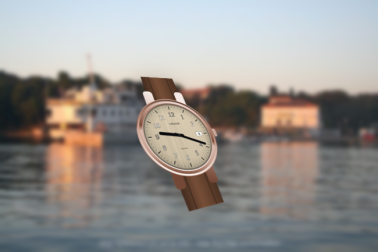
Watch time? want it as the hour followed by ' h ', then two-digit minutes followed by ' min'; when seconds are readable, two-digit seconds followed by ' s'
9 h 19 min
